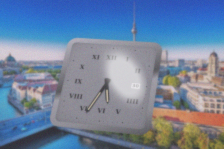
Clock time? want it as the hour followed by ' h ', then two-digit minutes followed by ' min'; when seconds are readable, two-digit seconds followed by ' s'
5 h 34 min
